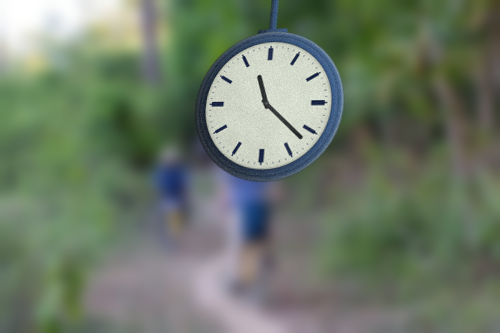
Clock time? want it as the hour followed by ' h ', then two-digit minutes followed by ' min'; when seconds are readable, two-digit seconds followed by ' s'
11 h 22 min
